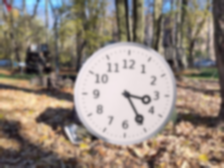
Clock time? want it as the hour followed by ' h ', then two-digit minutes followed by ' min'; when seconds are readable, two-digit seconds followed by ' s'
3 h 25 min
